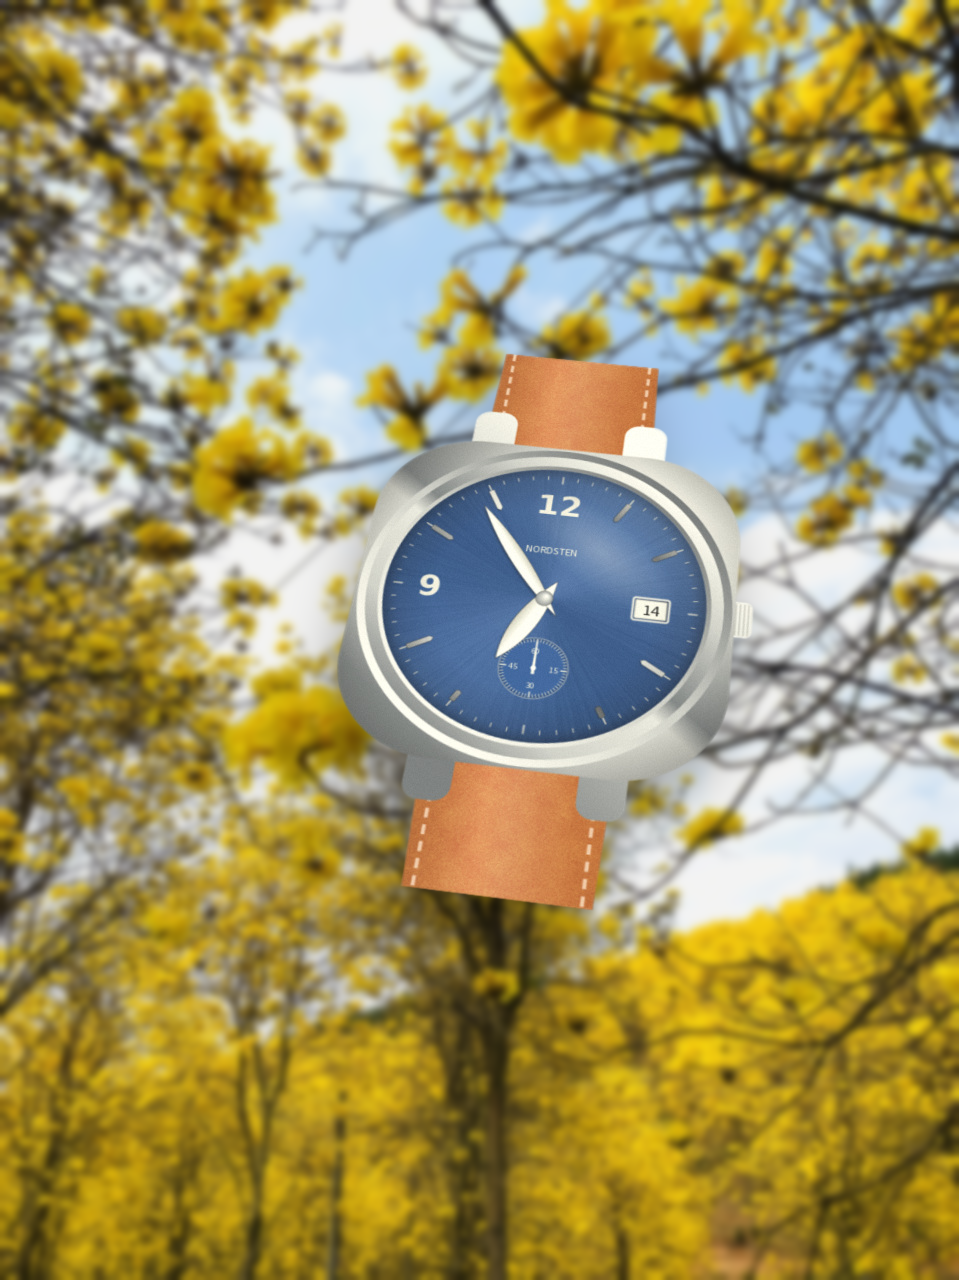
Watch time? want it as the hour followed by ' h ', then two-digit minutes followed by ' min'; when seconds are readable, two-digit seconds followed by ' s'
6 h 54 min
